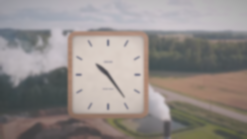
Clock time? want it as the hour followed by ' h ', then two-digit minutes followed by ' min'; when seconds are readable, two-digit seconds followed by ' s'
10 h 24 min
